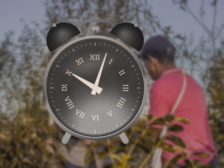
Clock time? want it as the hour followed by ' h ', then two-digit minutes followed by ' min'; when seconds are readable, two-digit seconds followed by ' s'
10 h 03 min
